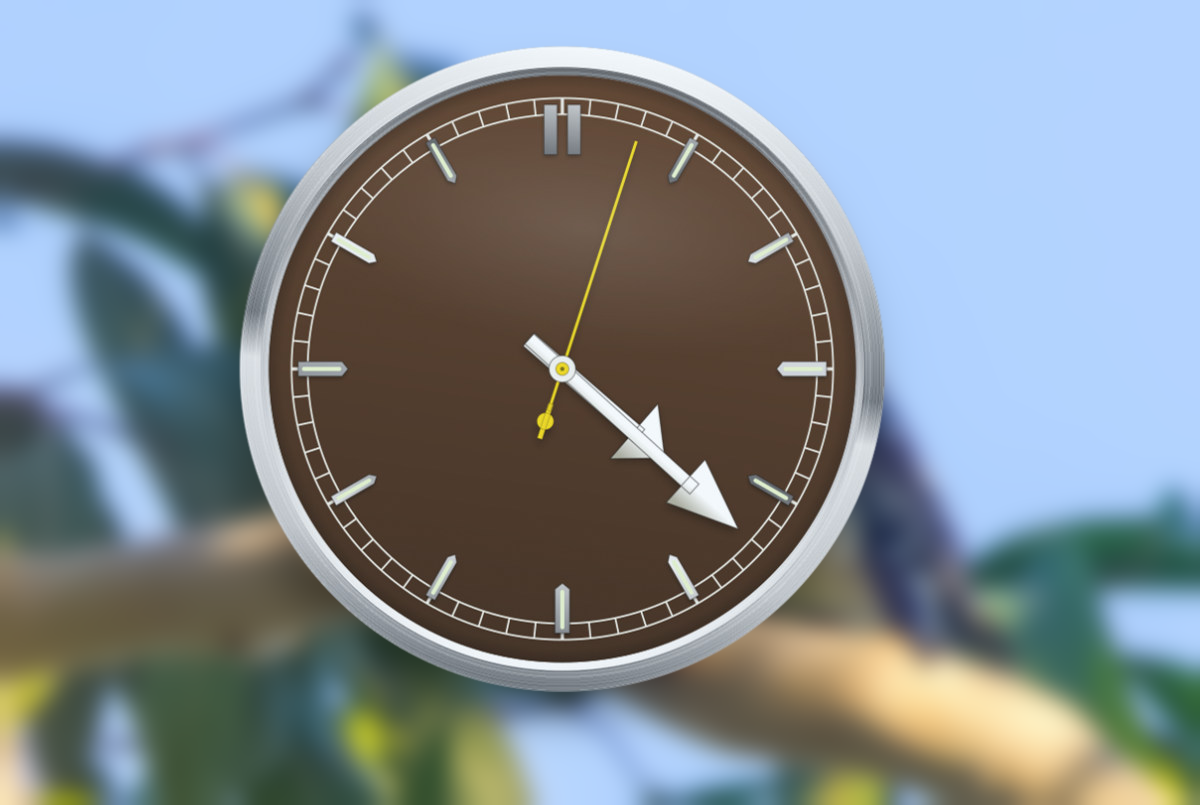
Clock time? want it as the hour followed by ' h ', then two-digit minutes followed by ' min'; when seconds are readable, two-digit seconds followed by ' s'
4 h 22 min 03 s
